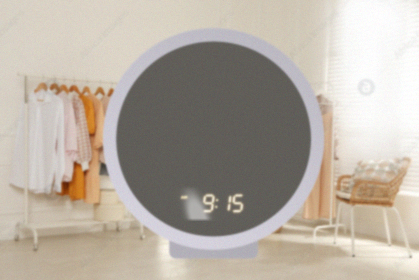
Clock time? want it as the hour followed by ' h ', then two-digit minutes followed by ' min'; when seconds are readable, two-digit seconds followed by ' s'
9 h 15 min
